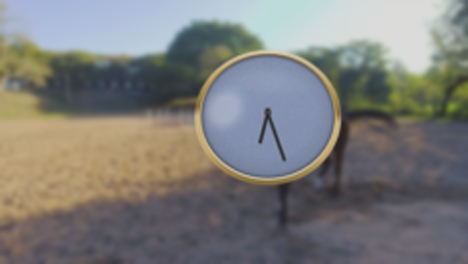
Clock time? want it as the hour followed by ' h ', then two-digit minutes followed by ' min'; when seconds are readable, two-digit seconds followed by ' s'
6 h 27 min
